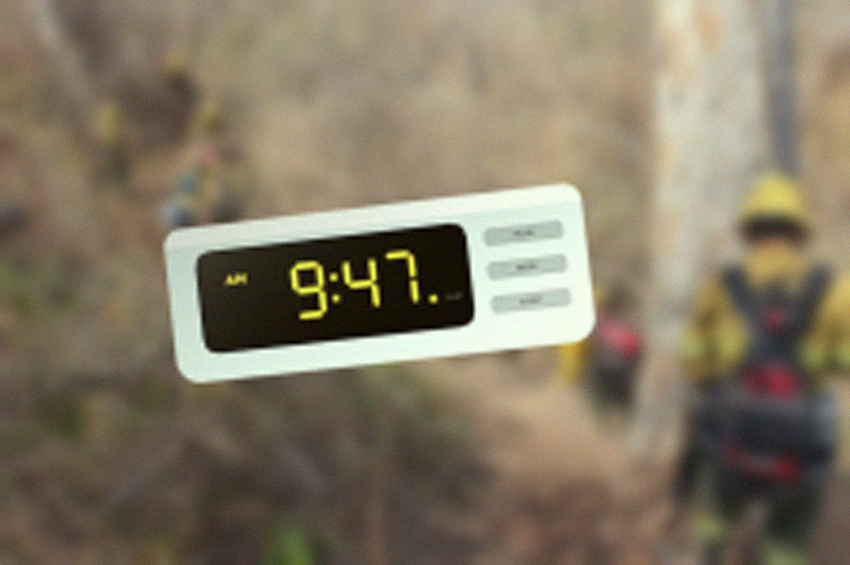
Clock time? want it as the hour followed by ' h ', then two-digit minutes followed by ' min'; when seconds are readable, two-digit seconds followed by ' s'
9 h 47 min
